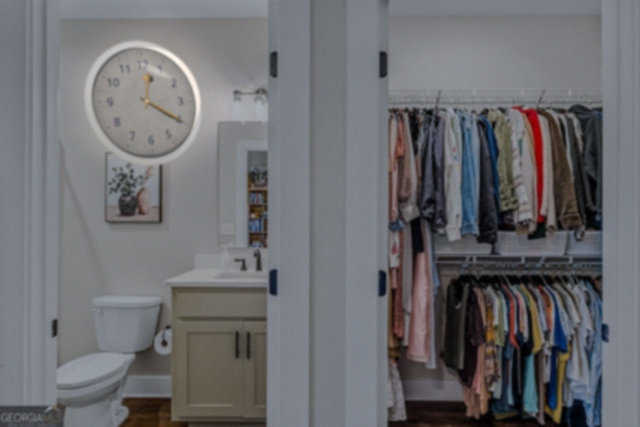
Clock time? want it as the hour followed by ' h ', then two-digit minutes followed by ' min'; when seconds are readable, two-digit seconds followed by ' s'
12 h 20 min
